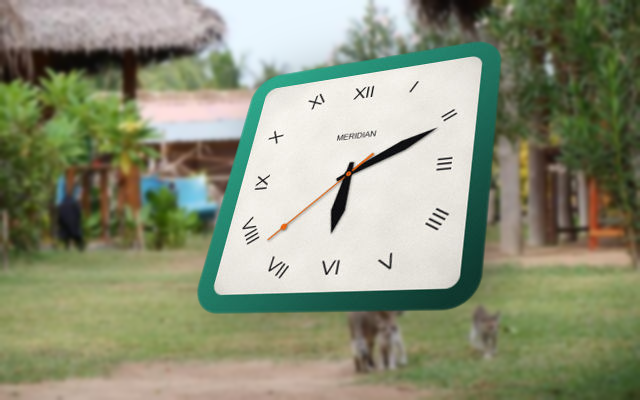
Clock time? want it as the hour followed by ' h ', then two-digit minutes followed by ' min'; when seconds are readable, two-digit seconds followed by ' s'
6 h 10 min 38 s
